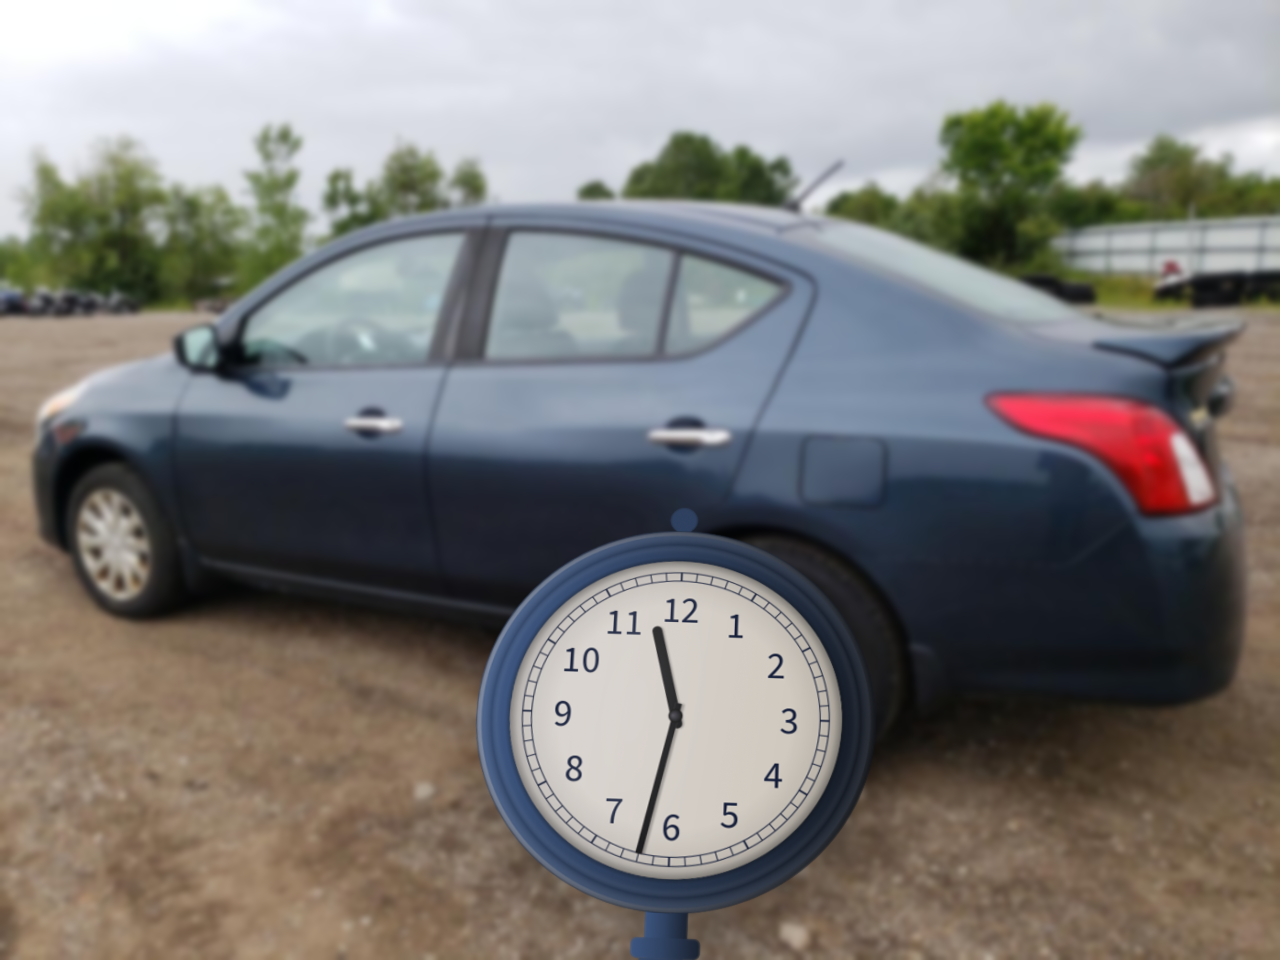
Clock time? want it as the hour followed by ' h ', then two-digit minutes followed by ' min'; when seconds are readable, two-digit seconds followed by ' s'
11 h 32 min
